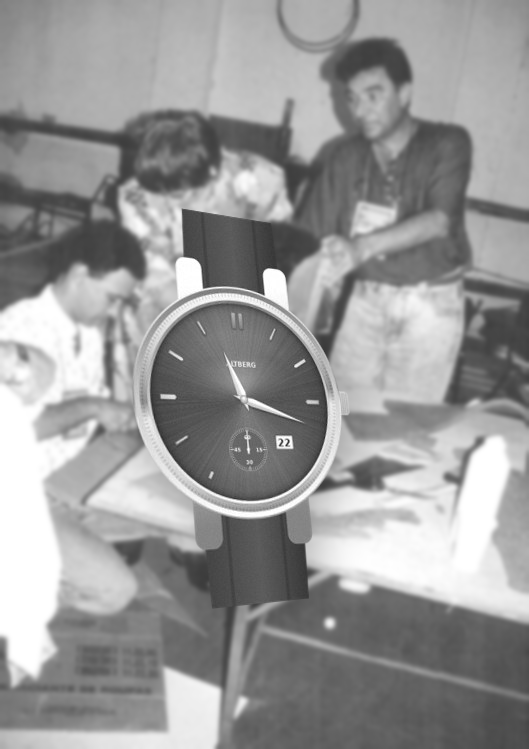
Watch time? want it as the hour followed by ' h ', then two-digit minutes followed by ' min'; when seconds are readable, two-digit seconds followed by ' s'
11 h 18 min
